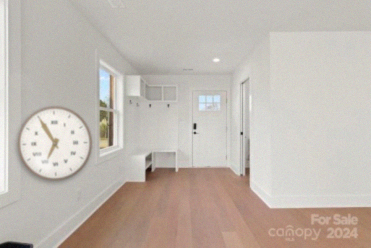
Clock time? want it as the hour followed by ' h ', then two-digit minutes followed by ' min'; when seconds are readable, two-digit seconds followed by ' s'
6 h 55 min
